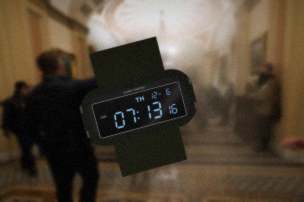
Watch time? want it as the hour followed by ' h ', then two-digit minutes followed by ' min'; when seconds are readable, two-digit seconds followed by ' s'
7 h 13 min 16 s
